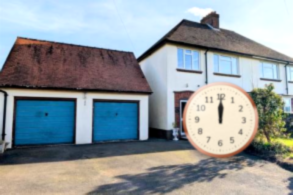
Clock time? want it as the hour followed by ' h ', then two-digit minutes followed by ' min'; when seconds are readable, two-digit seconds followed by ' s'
12 h 00 min
